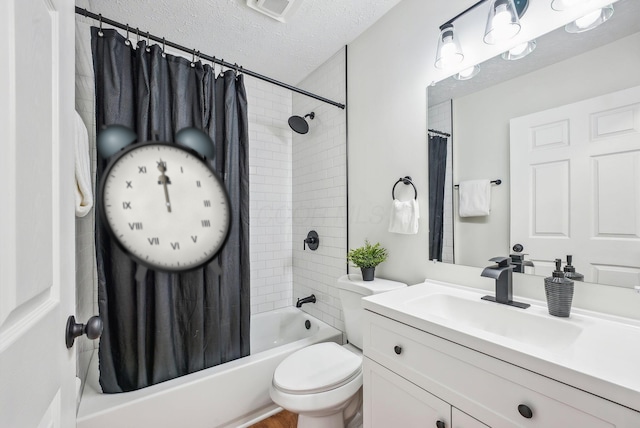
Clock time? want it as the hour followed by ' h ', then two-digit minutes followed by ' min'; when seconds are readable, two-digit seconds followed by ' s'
12 h 00 min
